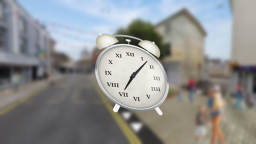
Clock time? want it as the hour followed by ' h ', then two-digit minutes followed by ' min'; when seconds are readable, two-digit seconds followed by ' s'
7 h 07 min
